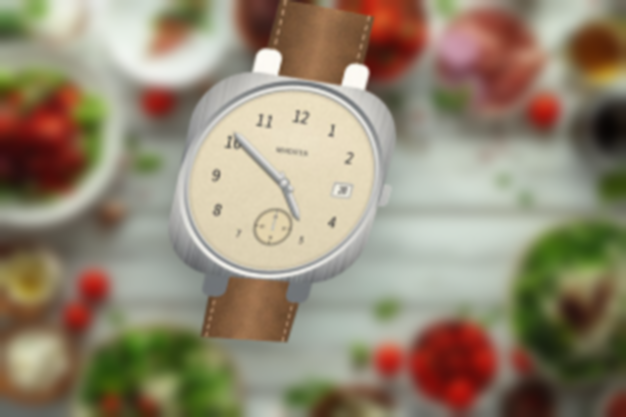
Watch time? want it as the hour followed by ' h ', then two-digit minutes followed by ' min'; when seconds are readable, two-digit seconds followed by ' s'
4 h 51 min
